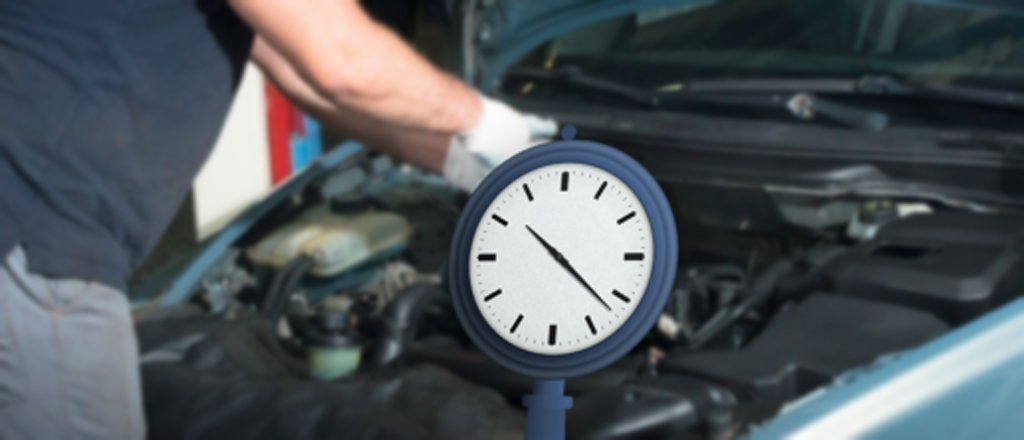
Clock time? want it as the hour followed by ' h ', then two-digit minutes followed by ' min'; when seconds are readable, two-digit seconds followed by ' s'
10 h 22 min
